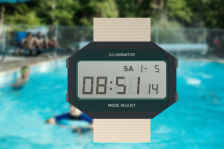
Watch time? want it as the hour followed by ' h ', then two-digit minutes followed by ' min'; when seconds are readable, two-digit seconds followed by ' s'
8 h 51 min 14 s
